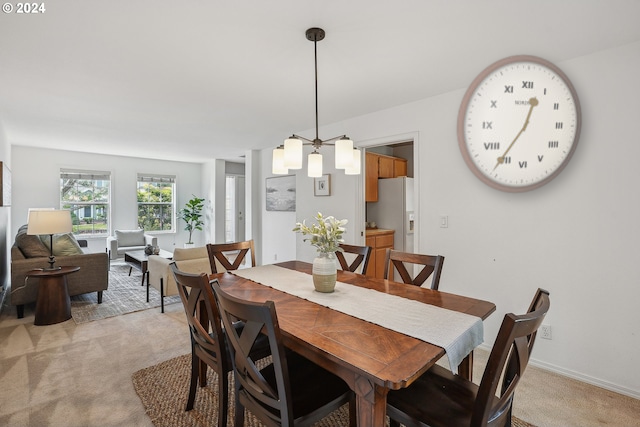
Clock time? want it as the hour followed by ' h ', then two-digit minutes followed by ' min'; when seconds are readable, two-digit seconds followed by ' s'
12 h 36 min
